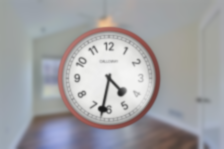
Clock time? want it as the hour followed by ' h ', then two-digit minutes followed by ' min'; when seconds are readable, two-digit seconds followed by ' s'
4 h 32 min
